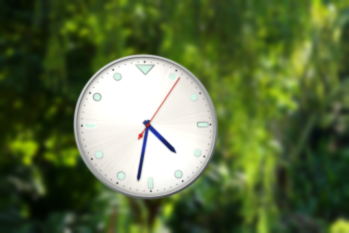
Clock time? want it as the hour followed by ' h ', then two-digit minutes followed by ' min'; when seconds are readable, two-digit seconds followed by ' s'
4 h 32 min 06 s
